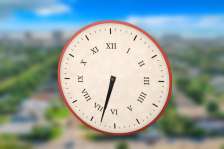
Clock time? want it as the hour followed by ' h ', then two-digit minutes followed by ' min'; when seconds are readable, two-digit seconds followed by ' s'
6 h 33 min
